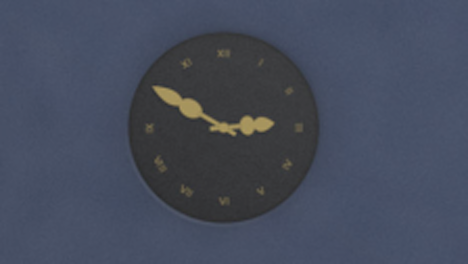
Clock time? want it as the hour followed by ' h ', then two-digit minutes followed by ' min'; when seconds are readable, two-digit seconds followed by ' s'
2 h 50 min
